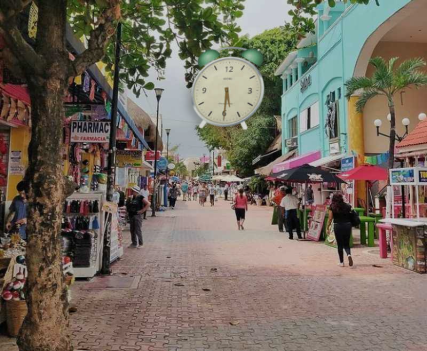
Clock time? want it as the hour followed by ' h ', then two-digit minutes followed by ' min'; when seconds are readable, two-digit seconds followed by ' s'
5 h 30 min
